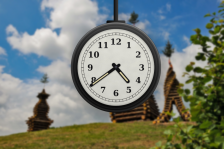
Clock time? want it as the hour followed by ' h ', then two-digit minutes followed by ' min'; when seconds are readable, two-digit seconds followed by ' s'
4 h 39 min
